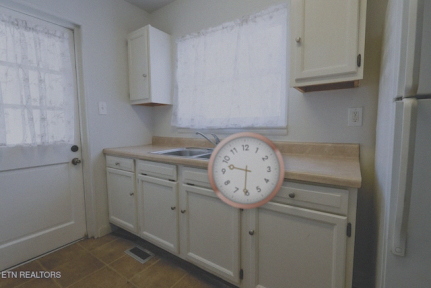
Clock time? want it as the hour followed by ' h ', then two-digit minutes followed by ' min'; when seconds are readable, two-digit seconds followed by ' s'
9 h 31 min
